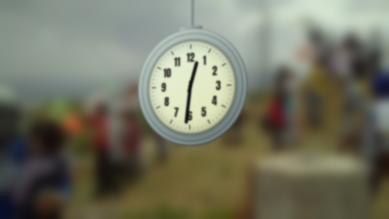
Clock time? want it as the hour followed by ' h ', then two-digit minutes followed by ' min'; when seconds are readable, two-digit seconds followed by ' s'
12 h 31 min
